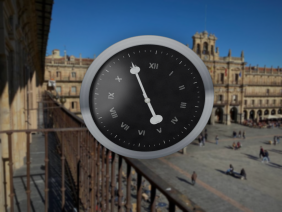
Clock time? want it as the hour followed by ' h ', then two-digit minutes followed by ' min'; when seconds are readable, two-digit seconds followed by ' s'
4 h 55 min
